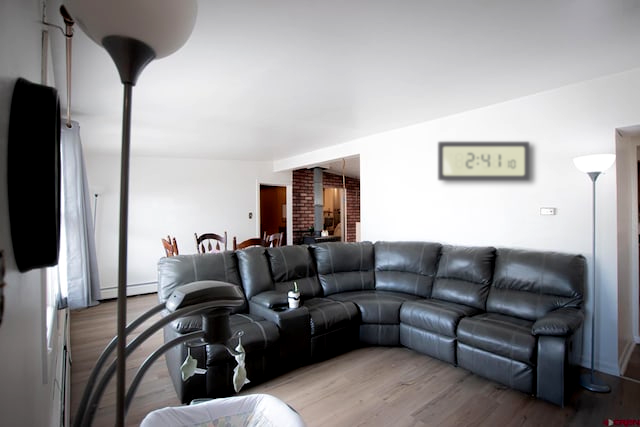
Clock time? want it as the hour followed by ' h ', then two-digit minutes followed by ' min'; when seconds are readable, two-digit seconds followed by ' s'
2 h 41 min
